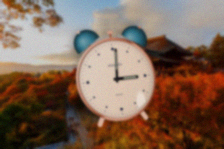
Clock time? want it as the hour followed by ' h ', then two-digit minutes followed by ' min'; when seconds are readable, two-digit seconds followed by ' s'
3 h 01 min
